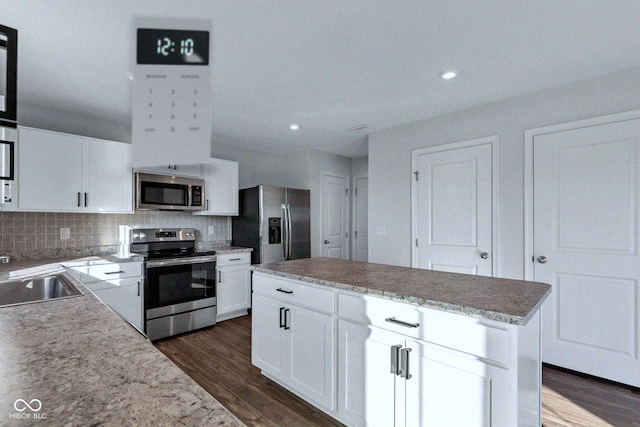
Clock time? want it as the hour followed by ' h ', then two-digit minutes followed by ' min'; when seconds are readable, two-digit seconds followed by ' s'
12 h 10 min
